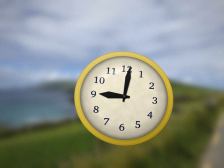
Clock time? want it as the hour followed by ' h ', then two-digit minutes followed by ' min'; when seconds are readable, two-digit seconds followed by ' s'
9 h 01 min
